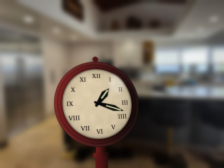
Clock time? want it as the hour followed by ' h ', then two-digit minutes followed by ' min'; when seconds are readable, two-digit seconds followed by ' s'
1 h 18 min
